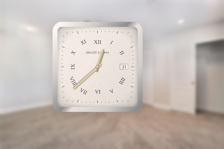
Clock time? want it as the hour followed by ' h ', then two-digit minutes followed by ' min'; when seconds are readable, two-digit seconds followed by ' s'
12 h 38 min
